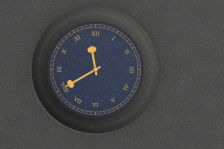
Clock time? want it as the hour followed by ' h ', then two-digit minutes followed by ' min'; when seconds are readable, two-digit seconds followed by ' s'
11 h 40 min
